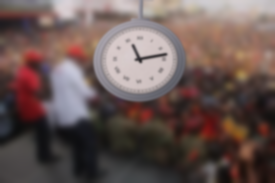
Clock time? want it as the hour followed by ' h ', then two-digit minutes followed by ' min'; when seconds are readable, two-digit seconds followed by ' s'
11 h 13 min
